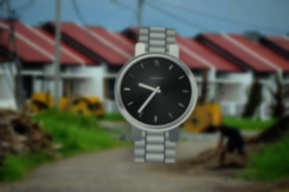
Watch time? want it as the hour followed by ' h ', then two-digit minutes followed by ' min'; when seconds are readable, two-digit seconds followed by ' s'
9 h 36 min
